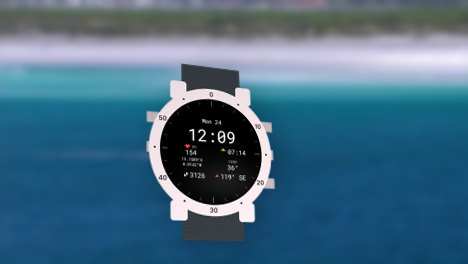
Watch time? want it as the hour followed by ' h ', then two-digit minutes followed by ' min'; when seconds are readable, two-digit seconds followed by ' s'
12 h 09 min
